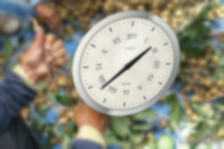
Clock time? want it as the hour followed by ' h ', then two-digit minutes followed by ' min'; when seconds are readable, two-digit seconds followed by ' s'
1 h 38 min
